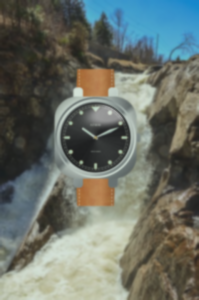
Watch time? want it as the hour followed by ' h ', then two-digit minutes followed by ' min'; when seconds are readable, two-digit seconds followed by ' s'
10 h 11 min
